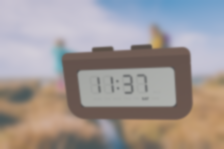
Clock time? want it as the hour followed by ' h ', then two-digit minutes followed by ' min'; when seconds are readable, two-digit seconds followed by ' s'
11 h 37 min
